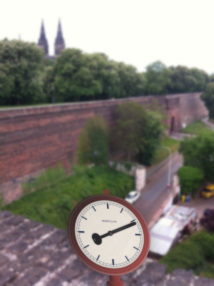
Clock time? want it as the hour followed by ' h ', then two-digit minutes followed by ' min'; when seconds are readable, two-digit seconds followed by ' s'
8 h 11 min
